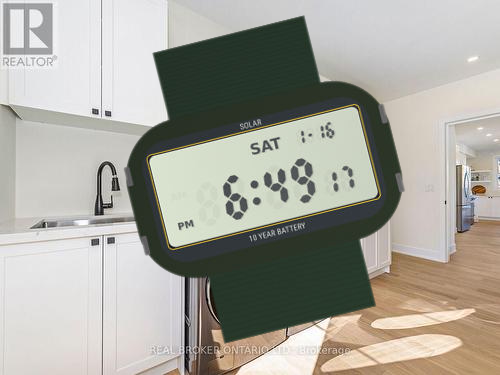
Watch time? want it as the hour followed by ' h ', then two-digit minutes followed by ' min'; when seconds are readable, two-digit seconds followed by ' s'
6 h 49 min 17 s
